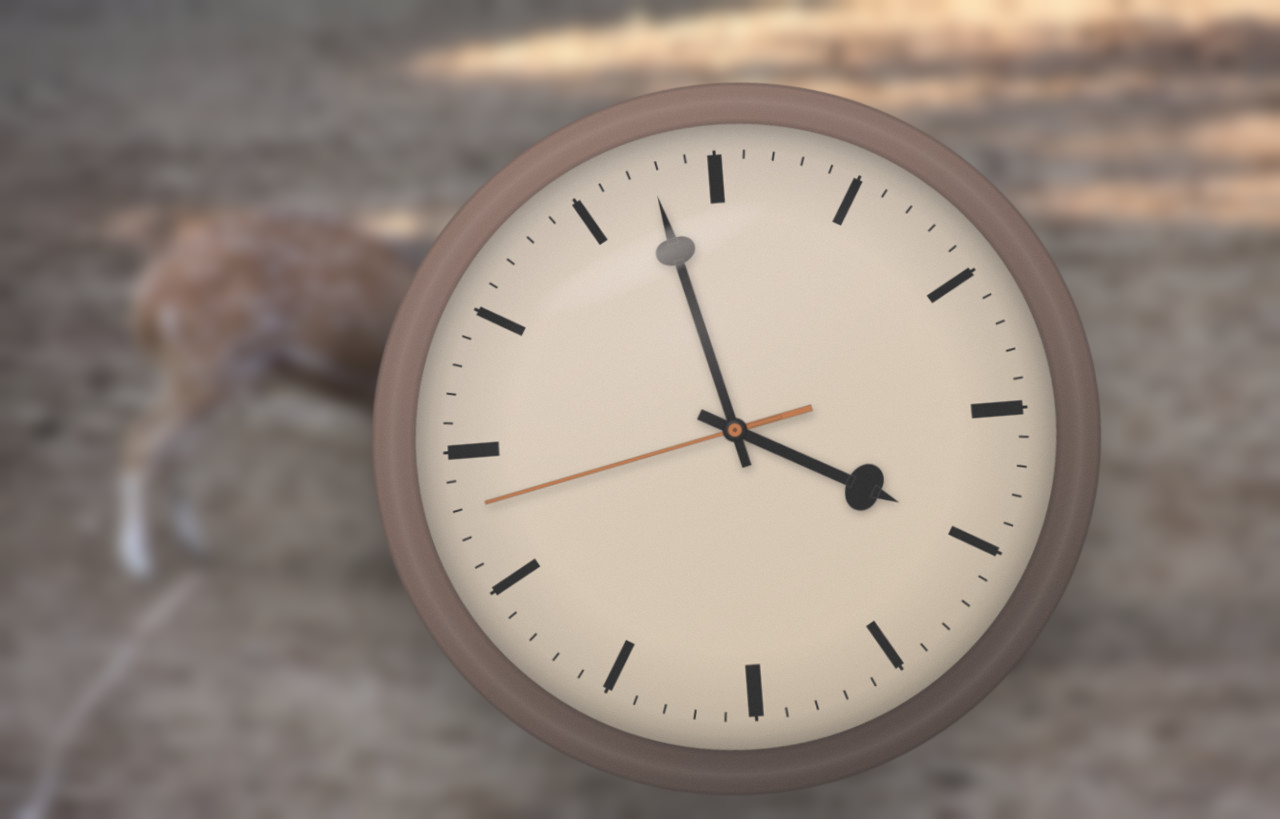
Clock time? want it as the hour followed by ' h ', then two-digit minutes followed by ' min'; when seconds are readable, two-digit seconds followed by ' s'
3 h 57 min 43 s
